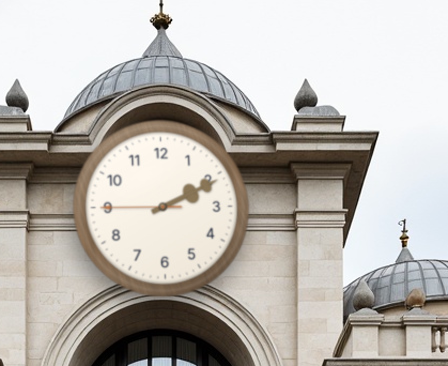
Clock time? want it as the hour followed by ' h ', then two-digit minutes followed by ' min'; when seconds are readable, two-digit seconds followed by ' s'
2 h 10 min 45 s
